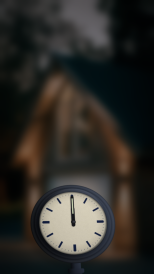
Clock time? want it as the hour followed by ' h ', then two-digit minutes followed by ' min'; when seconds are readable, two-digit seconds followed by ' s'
12 h 00 min
